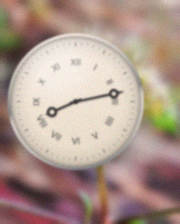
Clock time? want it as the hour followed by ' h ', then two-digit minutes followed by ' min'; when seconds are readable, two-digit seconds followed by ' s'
8 h 13 min
